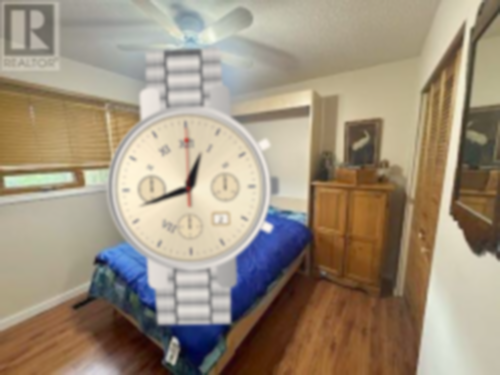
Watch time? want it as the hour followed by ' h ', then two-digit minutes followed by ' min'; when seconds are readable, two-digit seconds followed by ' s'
12 h 42 min
